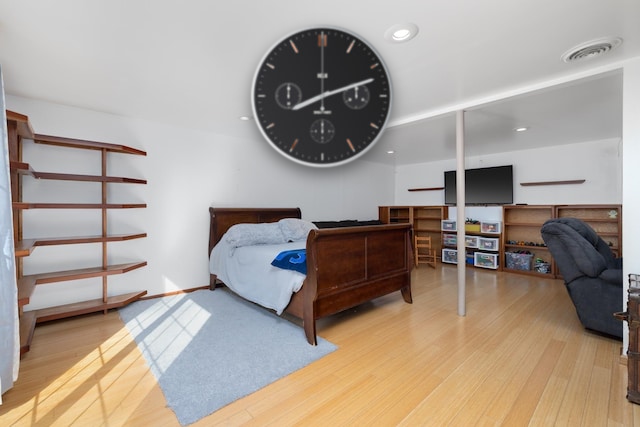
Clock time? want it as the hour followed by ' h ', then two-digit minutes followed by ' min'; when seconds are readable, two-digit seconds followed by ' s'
8 h 12 min
